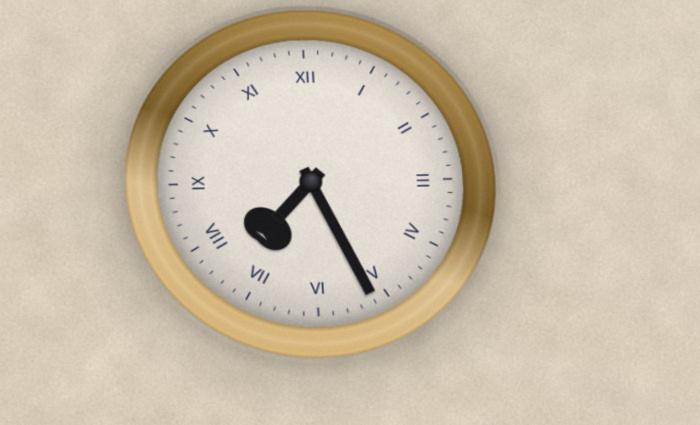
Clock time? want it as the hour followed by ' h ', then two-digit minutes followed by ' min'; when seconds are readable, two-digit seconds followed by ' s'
7 h 26 min
